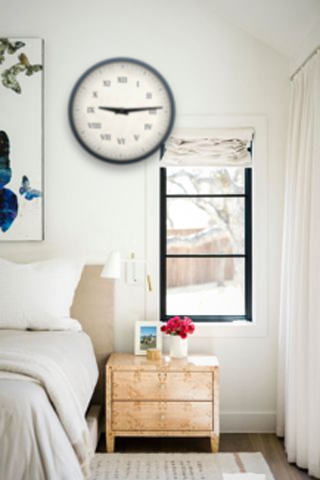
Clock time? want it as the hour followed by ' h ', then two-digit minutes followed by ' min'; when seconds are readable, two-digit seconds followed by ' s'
9 h 14 min
